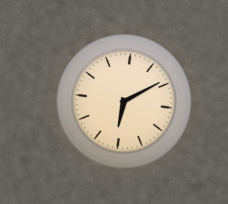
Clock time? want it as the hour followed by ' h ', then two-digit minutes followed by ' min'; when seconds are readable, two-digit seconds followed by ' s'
6 h 09 min
